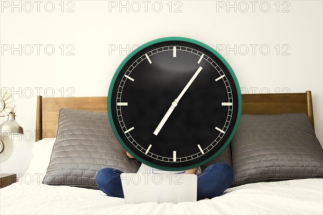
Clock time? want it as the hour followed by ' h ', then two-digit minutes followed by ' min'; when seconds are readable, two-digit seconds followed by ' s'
7 h 06 min
